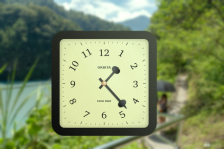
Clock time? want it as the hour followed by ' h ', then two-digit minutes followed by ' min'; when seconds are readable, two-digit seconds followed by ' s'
1 h 23 min
